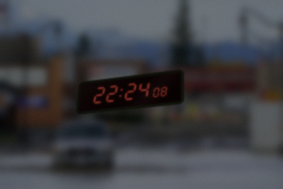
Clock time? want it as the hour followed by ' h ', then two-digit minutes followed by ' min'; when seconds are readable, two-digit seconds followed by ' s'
22 h 24 min 08 s
